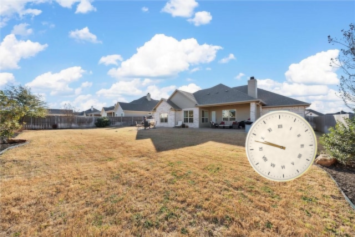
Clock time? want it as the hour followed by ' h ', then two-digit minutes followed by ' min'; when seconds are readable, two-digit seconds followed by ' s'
9 h 48 min
